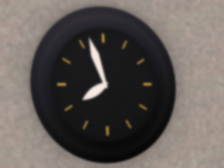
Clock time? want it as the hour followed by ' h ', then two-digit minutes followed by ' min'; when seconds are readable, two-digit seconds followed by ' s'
7 h 57 min
